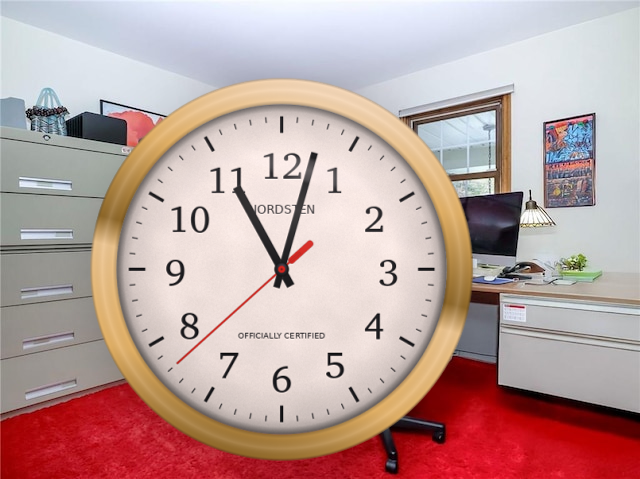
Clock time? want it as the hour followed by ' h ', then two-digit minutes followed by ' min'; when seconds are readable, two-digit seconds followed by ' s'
11 h 02 min 38 s
